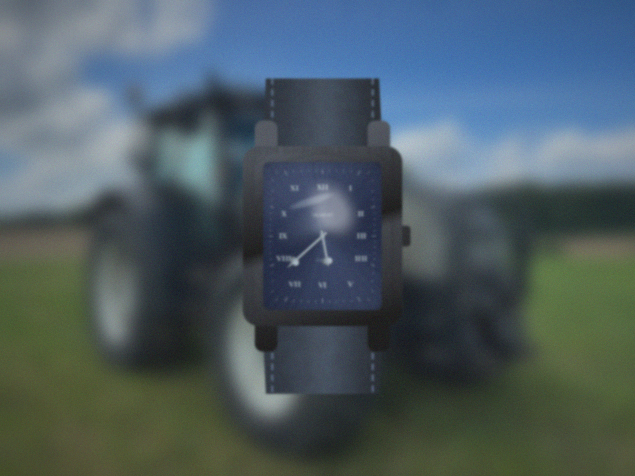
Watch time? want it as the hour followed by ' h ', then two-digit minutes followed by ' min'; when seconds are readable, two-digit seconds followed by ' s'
5 h 38 min
